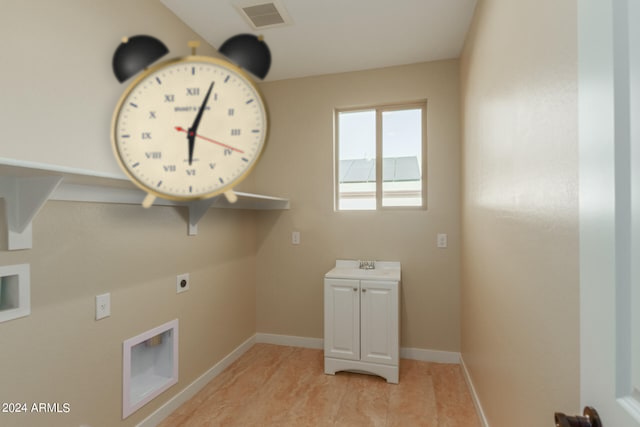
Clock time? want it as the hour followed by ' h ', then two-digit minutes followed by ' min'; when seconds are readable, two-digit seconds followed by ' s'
6 h 03 min 19 s
